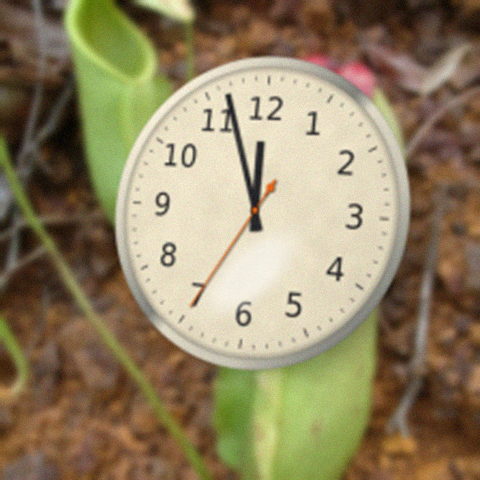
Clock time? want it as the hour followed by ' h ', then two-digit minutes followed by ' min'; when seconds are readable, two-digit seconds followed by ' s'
11 h 56 min 35 s
